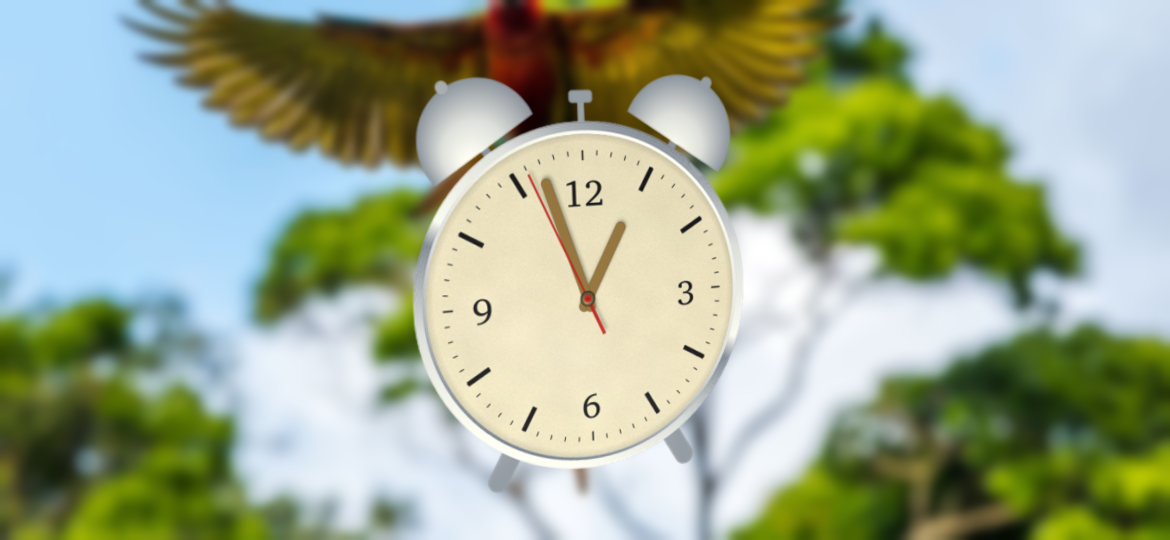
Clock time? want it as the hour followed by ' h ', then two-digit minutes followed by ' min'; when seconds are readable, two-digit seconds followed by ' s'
12 h 56 min 56 s
